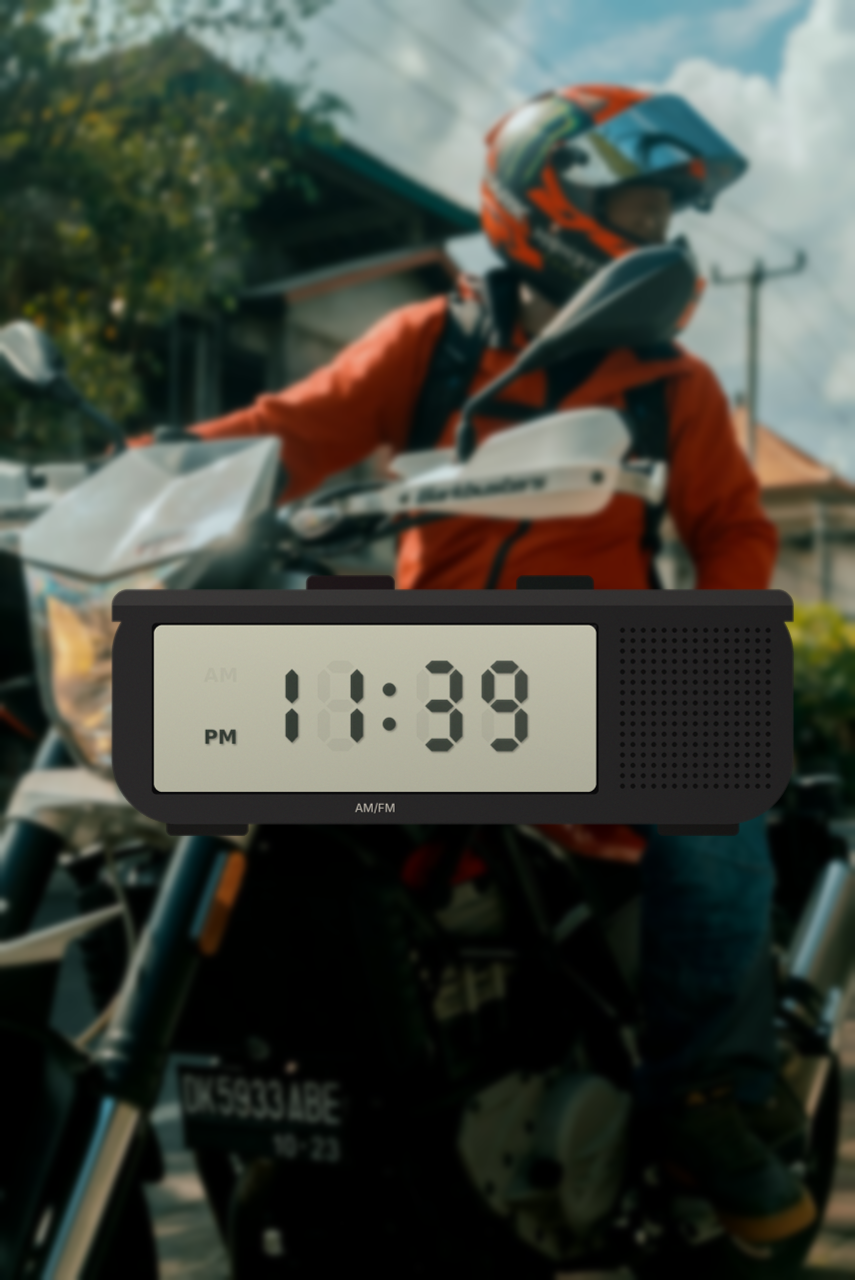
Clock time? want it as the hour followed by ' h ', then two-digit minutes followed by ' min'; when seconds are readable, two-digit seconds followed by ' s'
11 h 39 min
